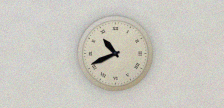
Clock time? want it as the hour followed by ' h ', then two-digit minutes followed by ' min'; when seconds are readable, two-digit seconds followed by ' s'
10 h 41 min
